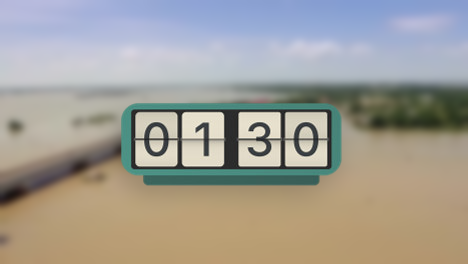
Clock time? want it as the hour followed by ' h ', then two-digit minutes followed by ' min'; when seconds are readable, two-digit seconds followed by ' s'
1 h 30 min
